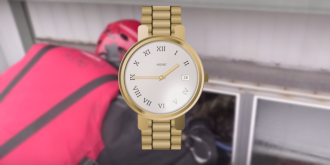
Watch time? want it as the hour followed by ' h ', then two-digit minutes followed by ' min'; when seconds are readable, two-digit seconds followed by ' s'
1 h 45 min
